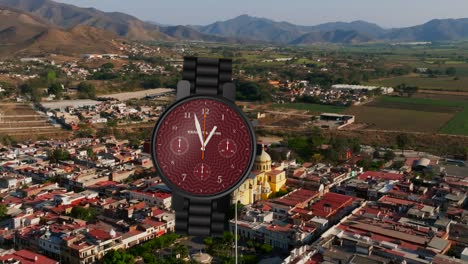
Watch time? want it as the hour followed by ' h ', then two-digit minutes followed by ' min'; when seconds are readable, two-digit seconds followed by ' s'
12 h 57 min
